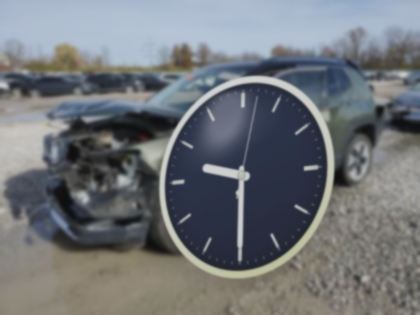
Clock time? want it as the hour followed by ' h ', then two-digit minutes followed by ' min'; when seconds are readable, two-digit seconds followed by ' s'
9 h 30 min 02 s
